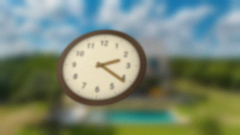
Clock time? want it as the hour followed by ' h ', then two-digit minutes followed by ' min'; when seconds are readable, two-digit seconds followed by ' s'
2 h 21 min
